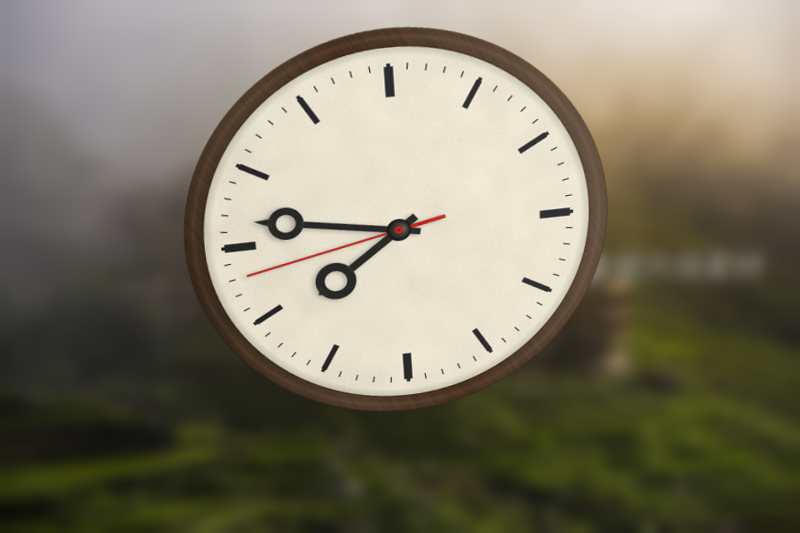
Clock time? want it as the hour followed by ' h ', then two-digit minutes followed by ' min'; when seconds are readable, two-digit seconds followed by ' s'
7 h 46 min 43 s
